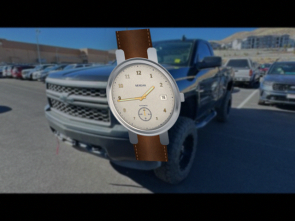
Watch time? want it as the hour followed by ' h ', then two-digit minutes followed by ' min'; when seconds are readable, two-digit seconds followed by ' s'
1 h 44 min
